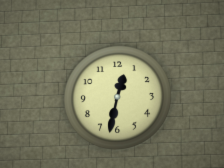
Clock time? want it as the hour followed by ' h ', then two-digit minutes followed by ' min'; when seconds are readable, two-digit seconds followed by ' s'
12 h 32 min
